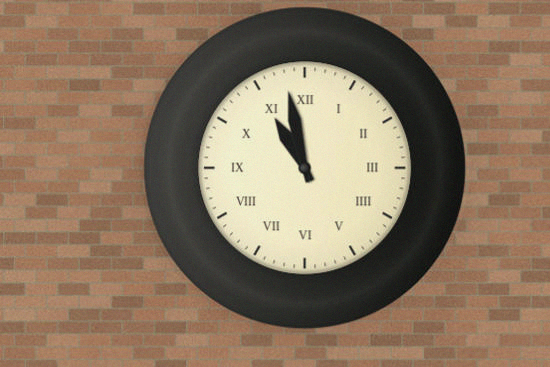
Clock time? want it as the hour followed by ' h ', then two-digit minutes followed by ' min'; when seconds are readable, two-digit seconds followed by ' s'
10 h 58 min
